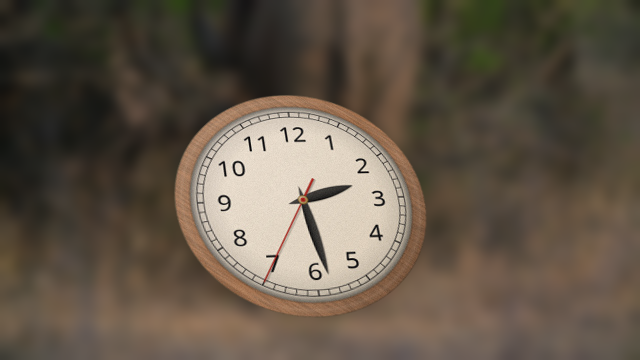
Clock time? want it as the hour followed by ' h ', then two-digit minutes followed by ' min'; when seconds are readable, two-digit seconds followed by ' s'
2 h 28 min 35 s
